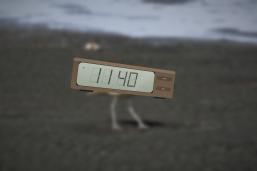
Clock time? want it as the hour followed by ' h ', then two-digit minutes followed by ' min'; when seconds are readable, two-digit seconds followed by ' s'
11 h 40 min
